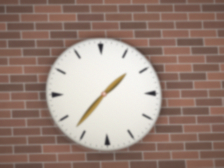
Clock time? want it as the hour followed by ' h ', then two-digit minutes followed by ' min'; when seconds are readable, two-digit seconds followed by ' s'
1 h 37 min
